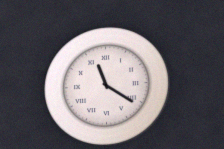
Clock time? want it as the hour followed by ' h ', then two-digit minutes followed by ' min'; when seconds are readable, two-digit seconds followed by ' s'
11 h 21 min
